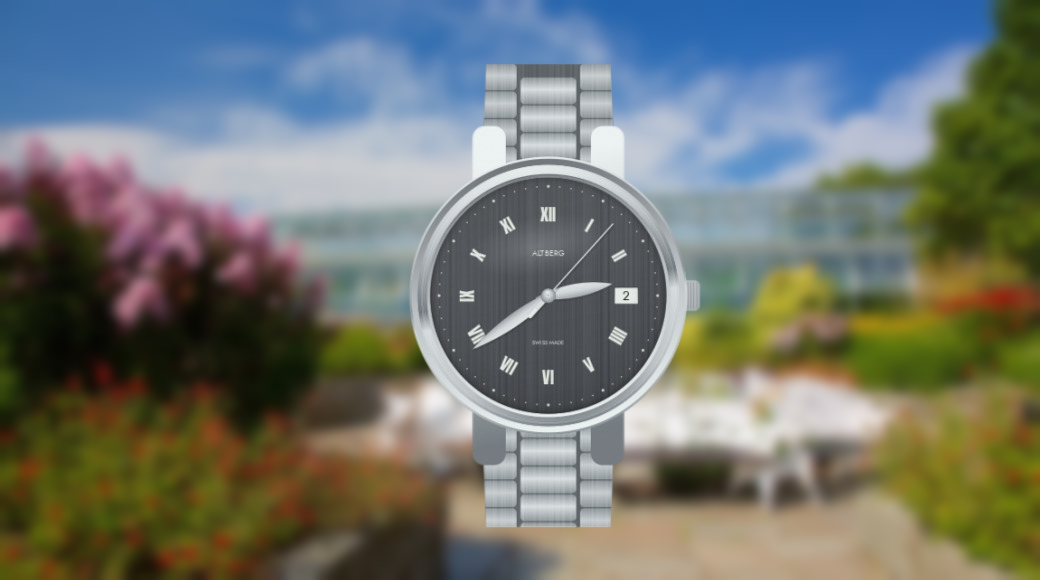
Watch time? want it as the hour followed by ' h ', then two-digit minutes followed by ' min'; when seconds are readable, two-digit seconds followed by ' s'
2 h 39 min 07 s
